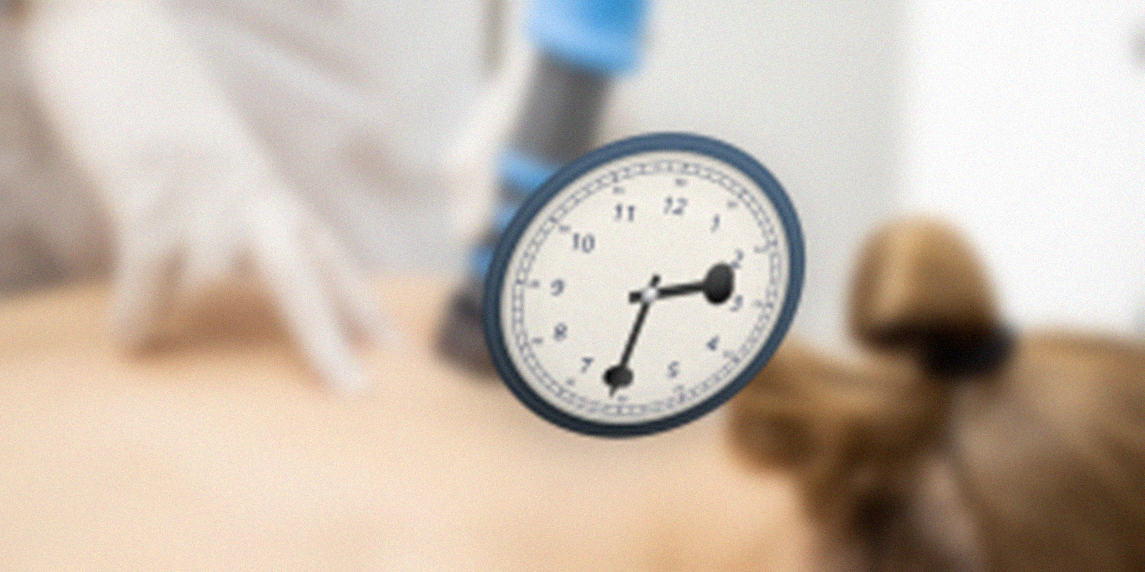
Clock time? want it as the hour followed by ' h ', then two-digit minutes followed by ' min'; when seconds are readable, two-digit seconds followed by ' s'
2 h 31 min
